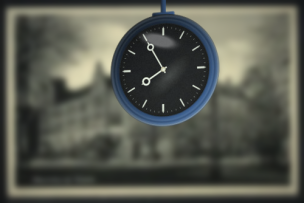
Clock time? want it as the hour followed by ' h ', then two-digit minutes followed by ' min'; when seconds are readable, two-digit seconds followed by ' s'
7 h 55 min
